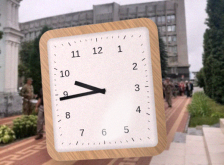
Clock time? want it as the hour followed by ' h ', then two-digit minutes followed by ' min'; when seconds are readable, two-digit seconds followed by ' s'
9 h 44 min
